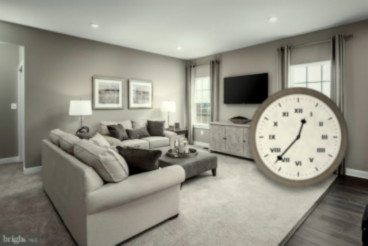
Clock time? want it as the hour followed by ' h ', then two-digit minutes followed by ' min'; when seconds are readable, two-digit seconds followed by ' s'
12 h 37 min
